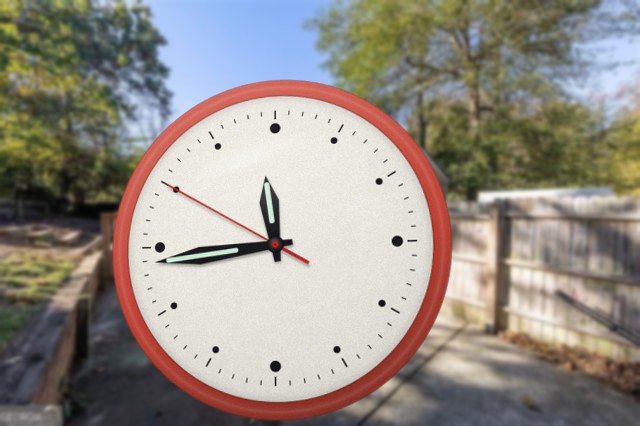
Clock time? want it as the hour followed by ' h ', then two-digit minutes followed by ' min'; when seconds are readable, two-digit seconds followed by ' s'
11 h 43 min 50 s
